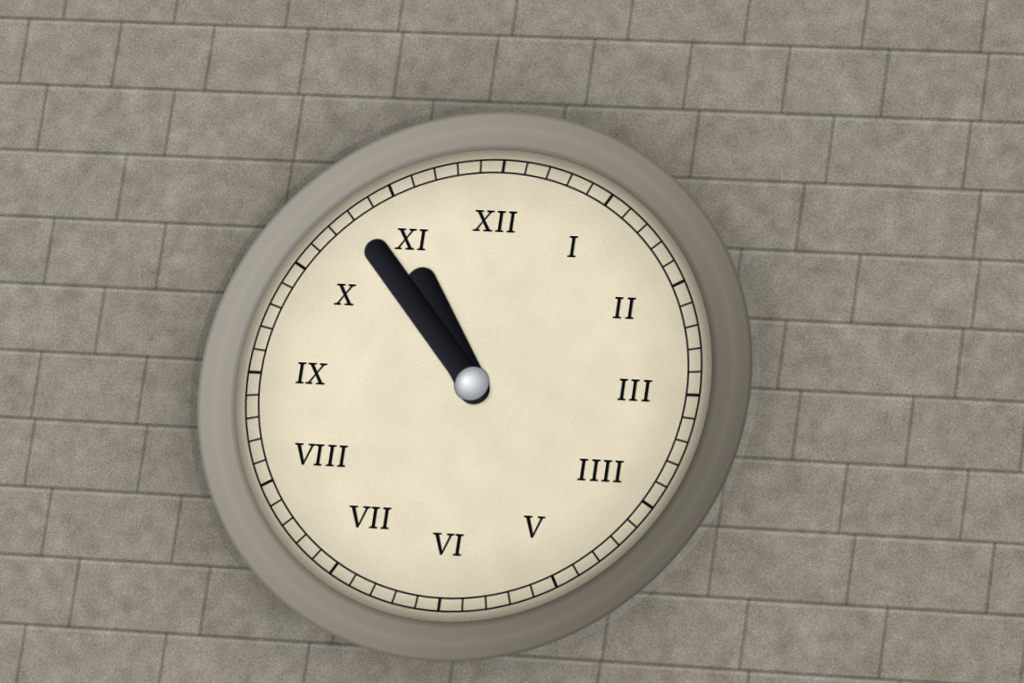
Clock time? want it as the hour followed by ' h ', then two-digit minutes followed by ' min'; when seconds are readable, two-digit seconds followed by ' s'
10 h 53 min
